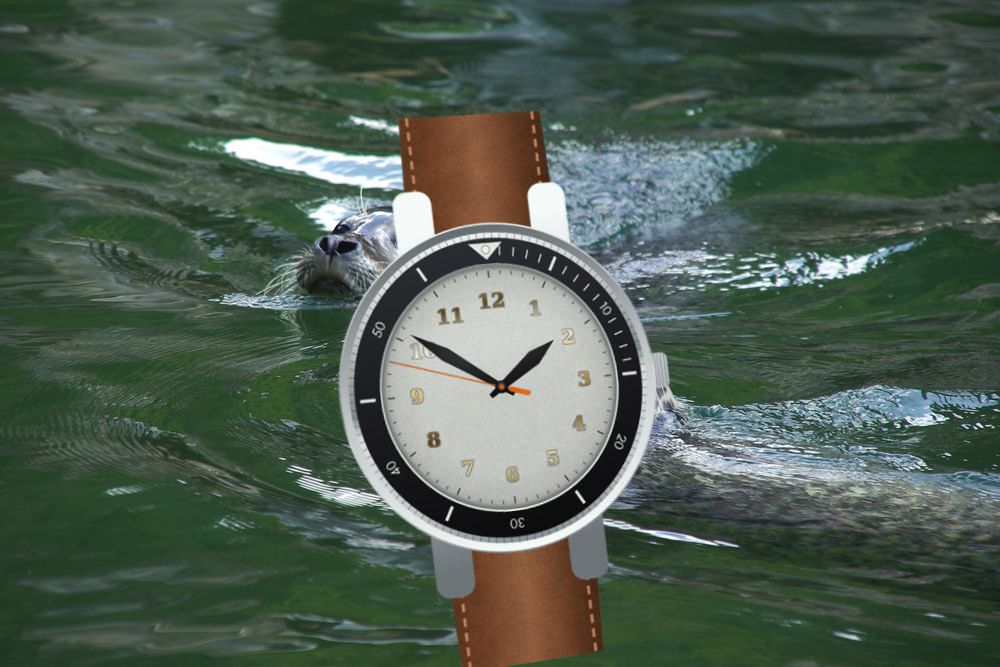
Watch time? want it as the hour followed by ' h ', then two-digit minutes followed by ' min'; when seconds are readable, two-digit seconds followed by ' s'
1 h 50 min 48 s
